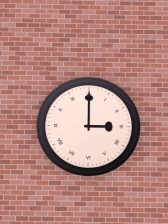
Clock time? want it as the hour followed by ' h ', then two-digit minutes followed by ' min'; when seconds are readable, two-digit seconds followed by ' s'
3 h 00 min
